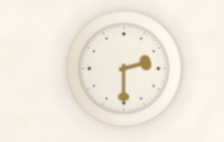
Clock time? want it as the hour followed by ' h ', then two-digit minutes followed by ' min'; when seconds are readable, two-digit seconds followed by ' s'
2 h 30 min
